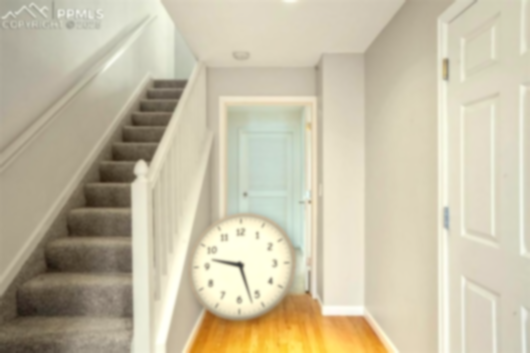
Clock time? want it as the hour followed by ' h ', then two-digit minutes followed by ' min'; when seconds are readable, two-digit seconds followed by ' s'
9 h 27 min
